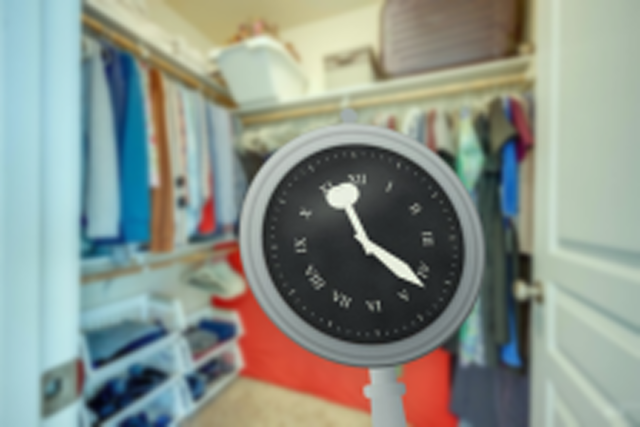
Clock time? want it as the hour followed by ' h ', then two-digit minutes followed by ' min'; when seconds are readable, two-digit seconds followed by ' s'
11 h 22 min
